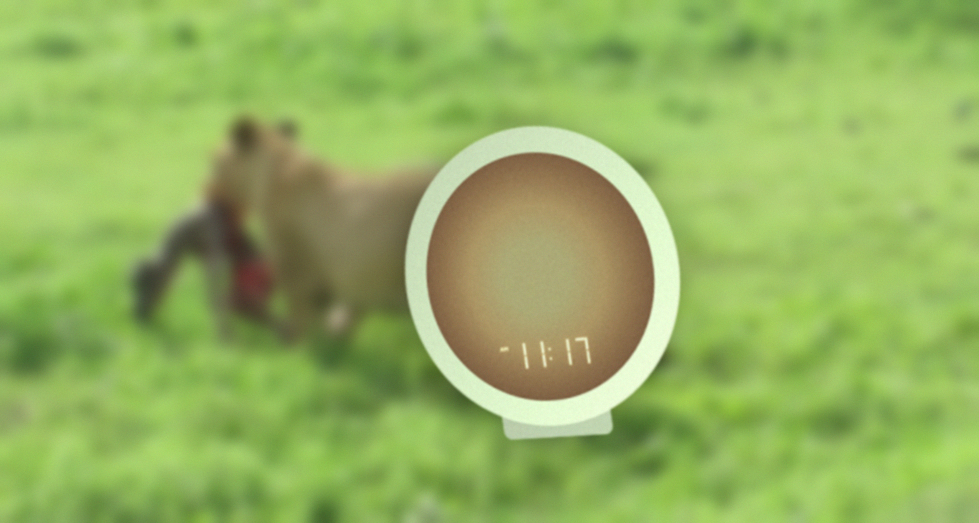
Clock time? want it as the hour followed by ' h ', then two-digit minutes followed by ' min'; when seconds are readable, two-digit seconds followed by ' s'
11 h 17 min
